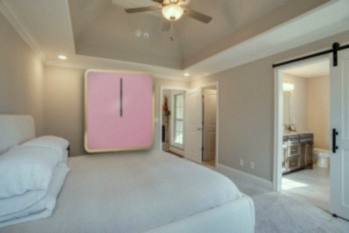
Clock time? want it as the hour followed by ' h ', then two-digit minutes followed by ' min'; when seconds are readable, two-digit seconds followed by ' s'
12 h 00 min
